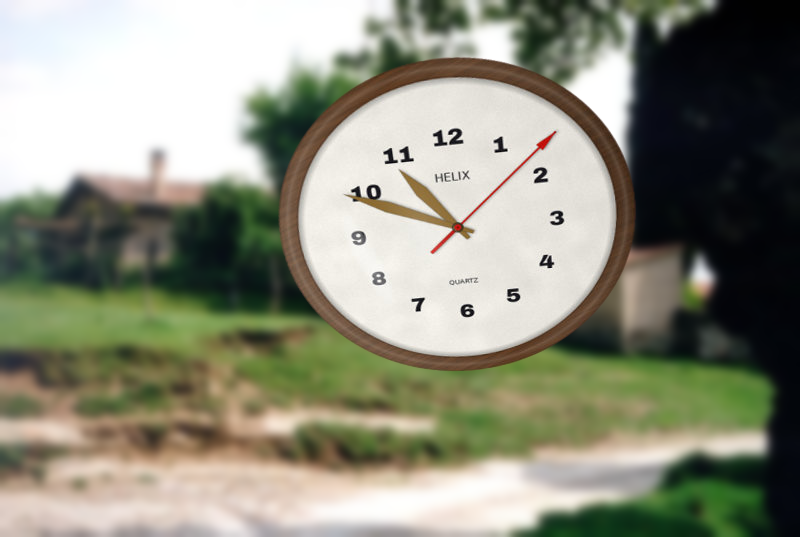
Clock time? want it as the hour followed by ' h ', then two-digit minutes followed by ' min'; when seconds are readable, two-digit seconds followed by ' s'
10 h 49 min 08 s
